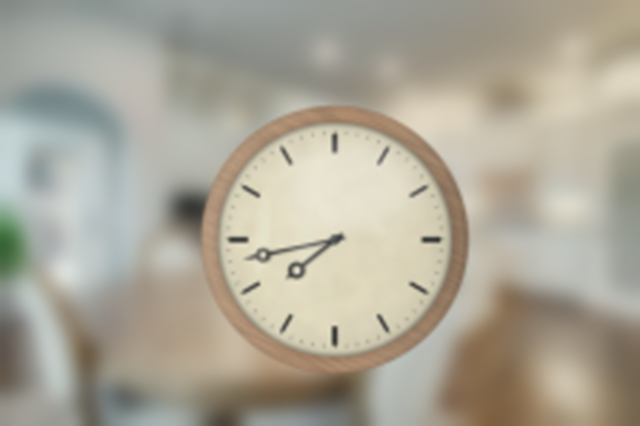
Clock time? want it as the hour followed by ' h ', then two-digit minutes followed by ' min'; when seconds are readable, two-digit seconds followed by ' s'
7 h 43 min
